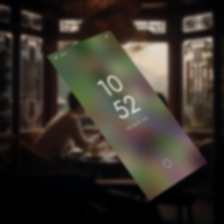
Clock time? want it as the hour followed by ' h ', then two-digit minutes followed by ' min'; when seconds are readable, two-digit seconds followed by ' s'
10 h 52 min
